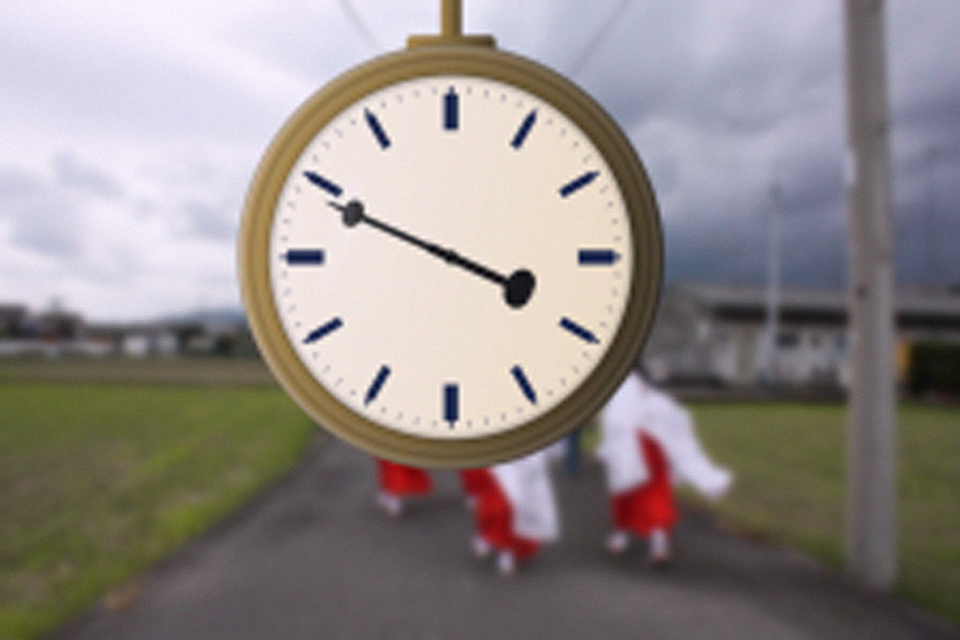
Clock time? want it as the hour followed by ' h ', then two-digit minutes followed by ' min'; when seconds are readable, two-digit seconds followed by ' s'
3 h 49 min
